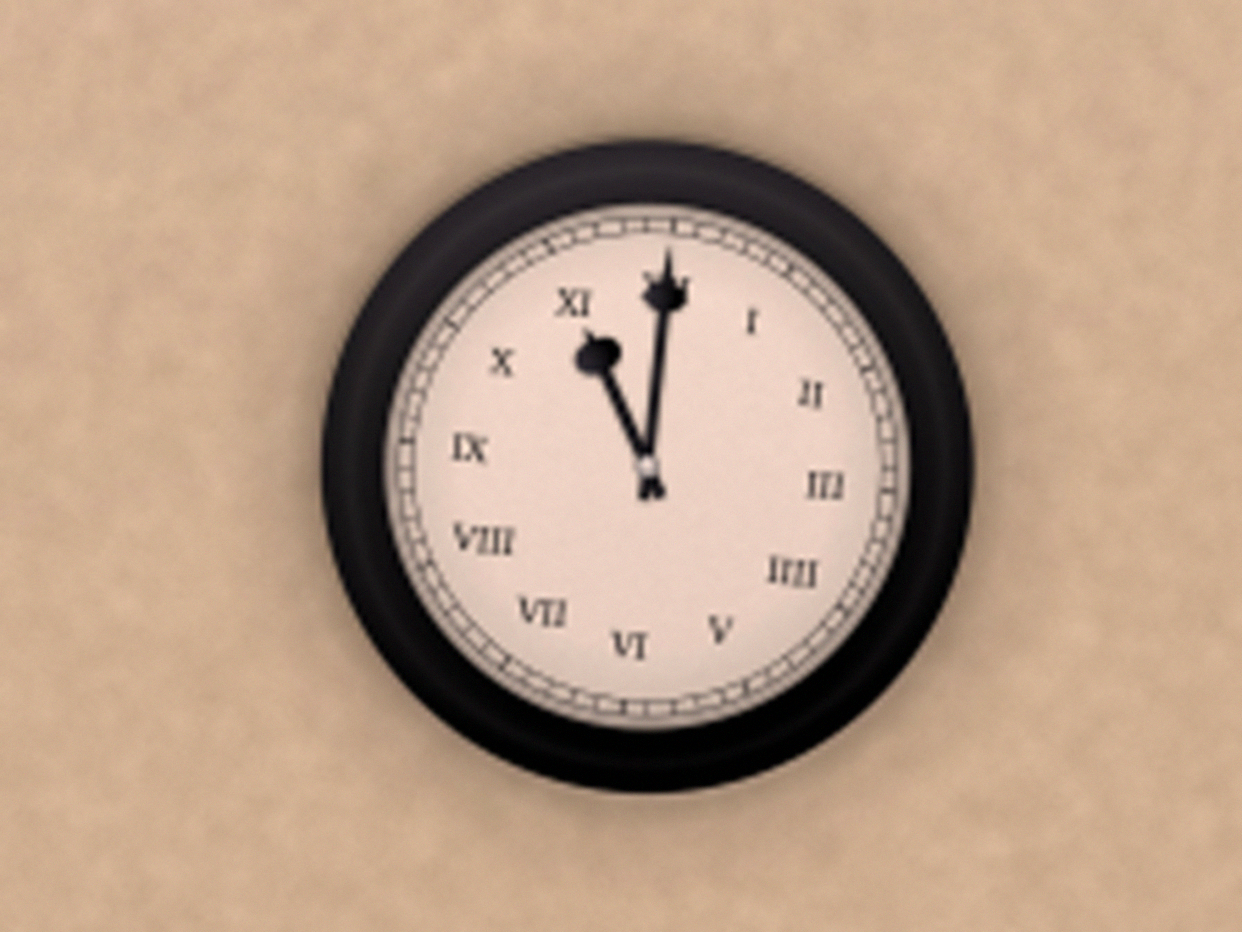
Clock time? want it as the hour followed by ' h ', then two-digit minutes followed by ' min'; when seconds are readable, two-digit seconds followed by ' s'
11 h 00 min
